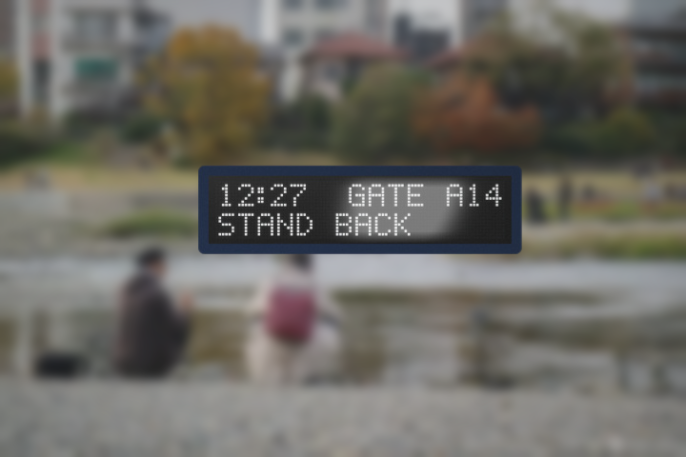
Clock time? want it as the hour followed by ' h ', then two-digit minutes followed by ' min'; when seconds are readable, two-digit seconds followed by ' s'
12 h 27 min
